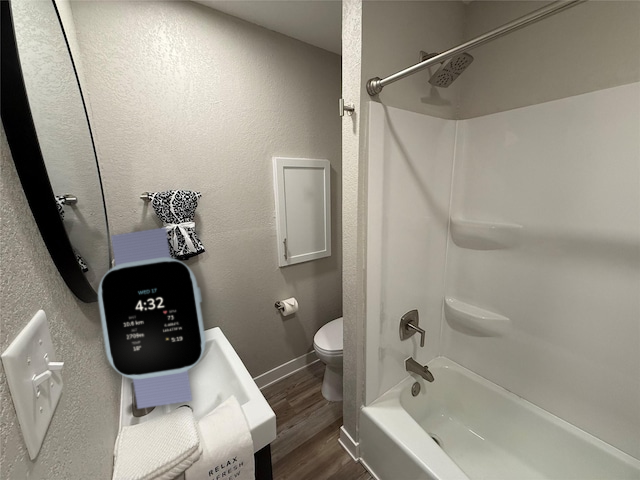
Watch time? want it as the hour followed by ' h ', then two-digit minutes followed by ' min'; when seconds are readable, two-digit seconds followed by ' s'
4 h 32 min
